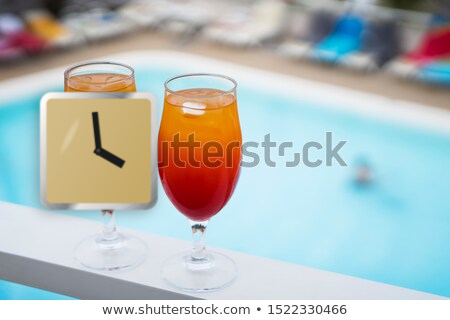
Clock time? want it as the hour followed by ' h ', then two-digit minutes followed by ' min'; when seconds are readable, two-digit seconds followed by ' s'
3 h 59 min
